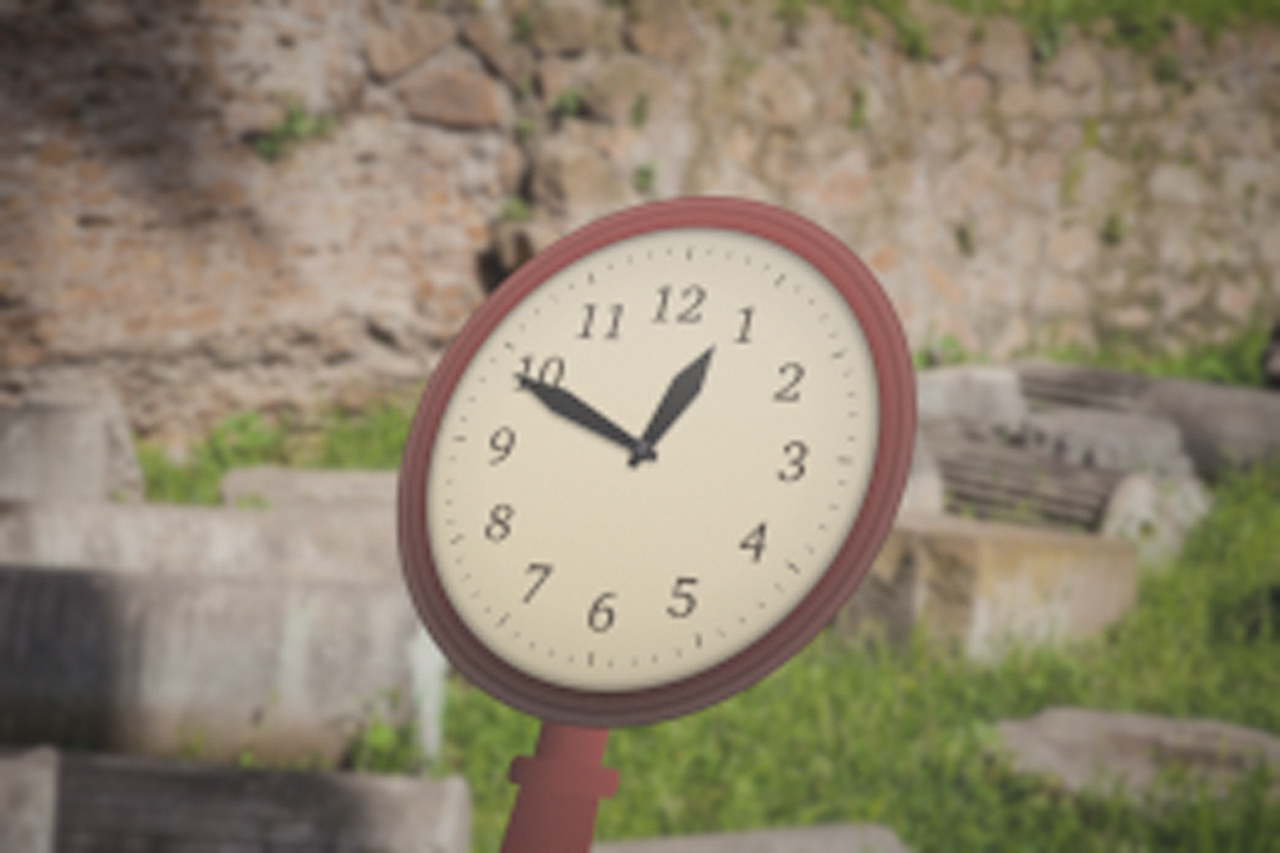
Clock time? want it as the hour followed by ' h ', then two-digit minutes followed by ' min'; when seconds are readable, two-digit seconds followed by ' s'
12 h 49 min
